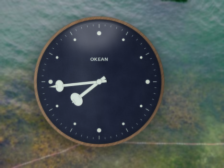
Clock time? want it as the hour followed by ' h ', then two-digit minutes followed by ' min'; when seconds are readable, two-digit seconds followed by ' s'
7 h 44 min
